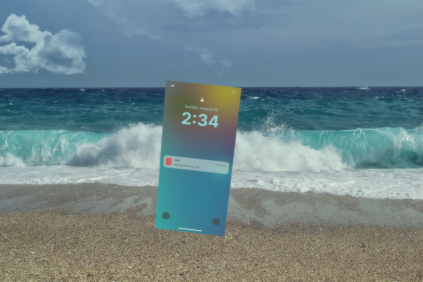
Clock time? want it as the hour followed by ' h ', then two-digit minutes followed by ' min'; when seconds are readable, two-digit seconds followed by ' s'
2 h 34 min
